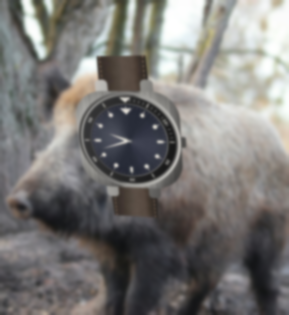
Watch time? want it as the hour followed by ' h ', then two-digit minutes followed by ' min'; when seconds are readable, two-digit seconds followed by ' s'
9 h 42 min
